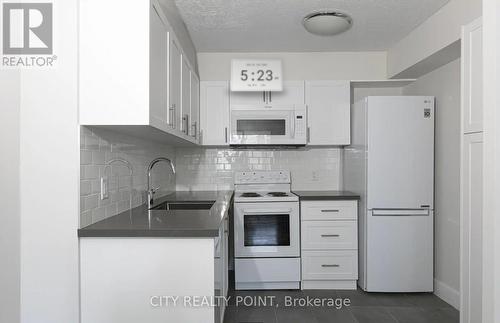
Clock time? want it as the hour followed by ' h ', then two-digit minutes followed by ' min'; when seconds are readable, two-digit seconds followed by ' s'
5 h 23 min
